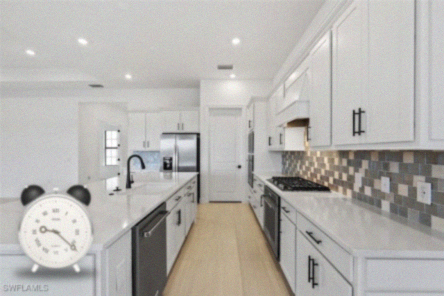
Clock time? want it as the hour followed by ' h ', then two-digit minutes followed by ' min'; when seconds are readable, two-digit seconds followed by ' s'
9 h 22 min
